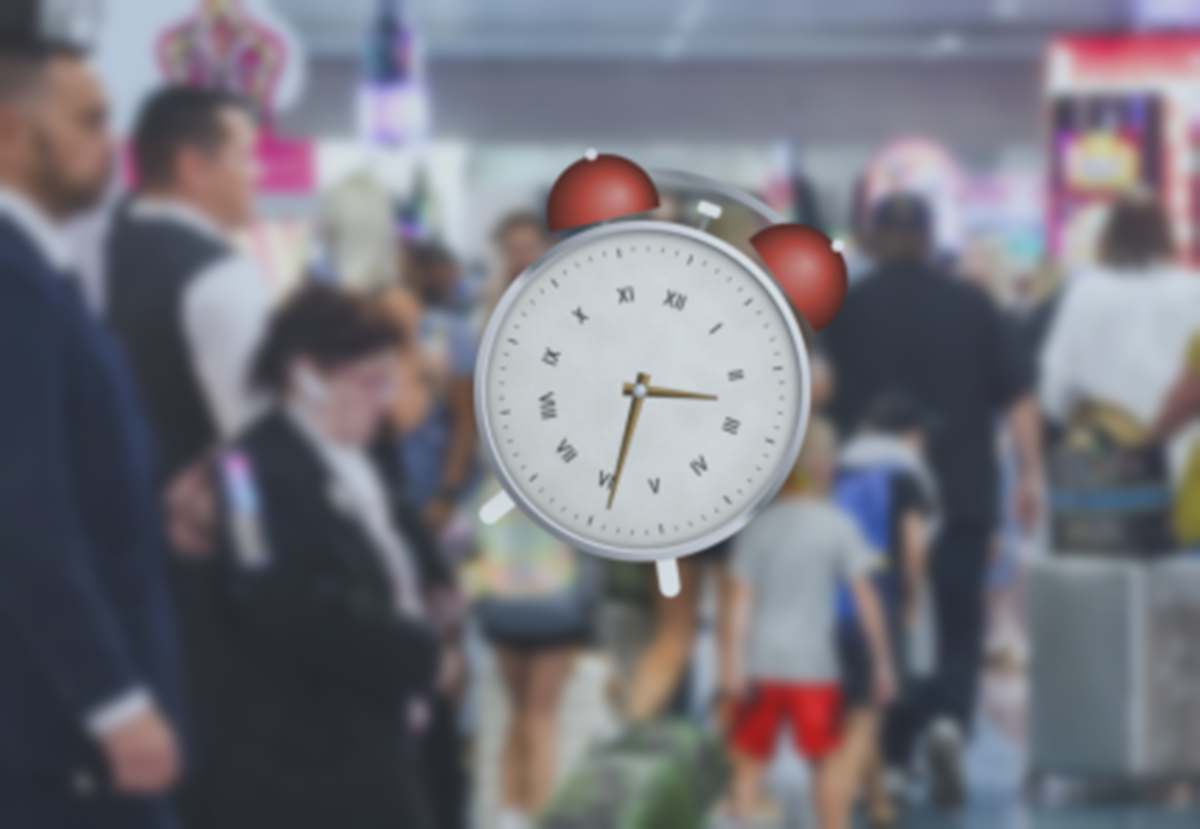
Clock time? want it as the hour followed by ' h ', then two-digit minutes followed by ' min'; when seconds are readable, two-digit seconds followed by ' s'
2 h 29 min
